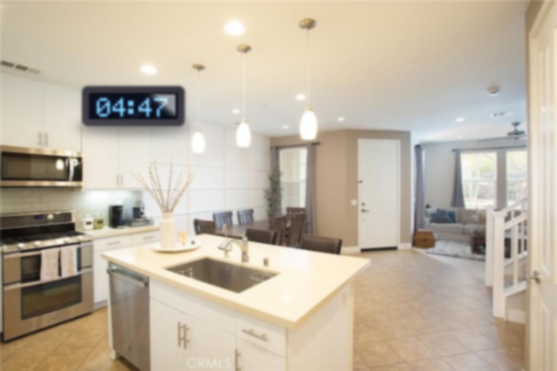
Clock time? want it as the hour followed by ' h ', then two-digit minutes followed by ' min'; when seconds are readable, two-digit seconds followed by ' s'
4 h 47 min
